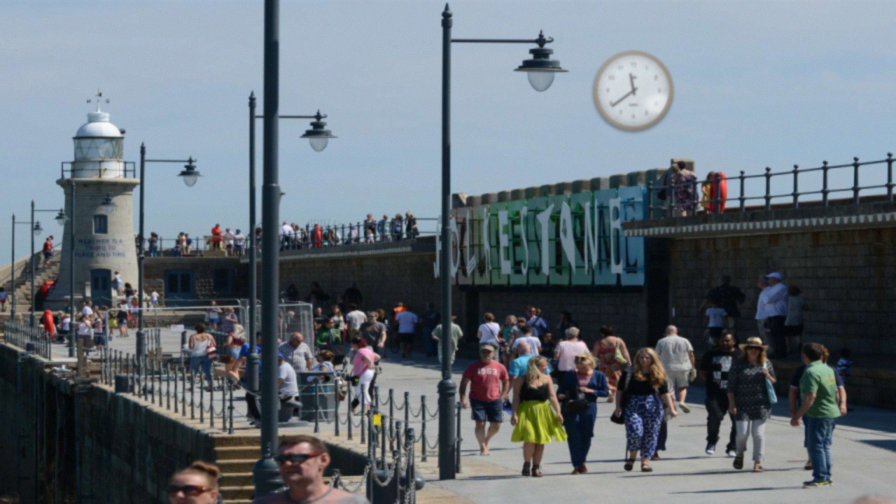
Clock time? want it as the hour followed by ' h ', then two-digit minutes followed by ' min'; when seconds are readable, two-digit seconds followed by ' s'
11 h 39 min
